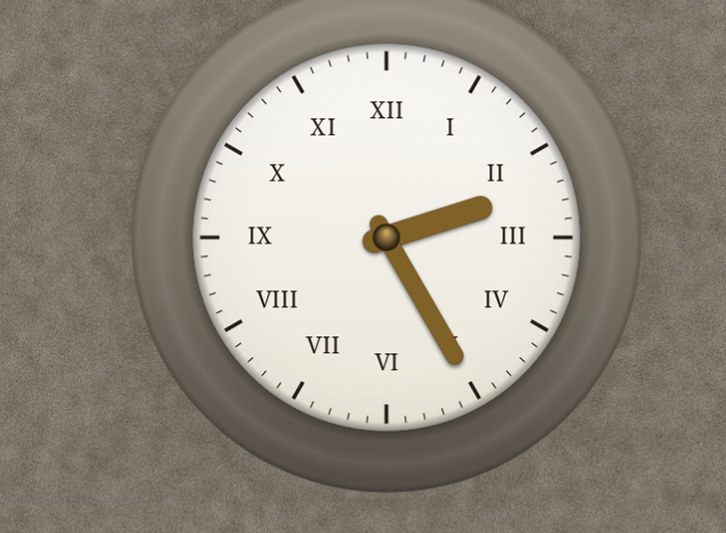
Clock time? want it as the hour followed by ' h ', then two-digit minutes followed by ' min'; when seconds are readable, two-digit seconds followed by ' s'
2 h 25 min
